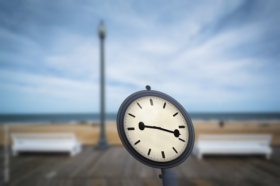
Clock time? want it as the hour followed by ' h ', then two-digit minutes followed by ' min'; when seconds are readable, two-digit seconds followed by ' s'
9 h 18 min
